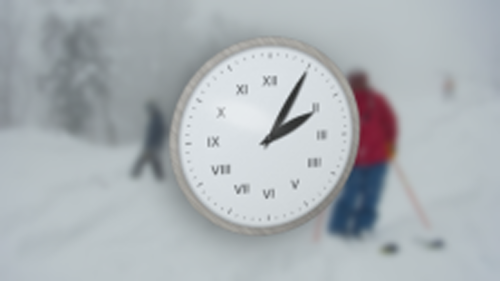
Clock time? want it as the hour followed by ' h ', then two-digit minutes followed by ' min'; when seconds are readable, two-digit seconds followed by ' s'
2 h 05 min
